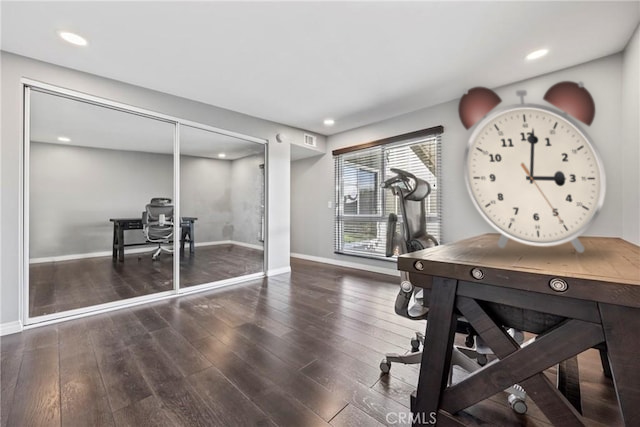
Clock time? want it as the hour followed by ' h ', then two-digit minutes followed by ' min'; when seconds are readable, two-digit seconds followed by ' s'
3 h 01 min 25 s
